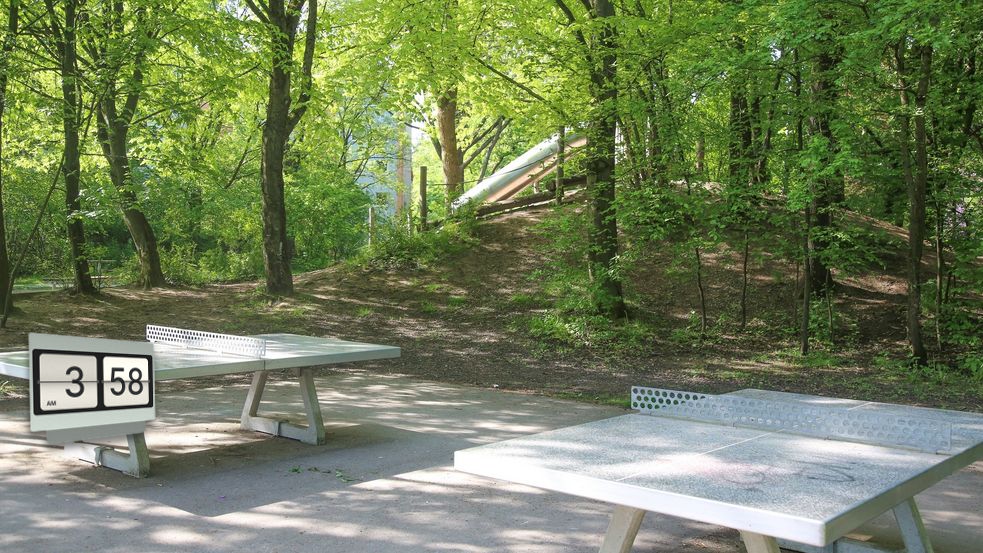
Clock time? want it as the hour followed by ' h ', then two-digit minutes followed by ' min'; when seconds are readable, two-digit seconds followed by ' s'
3 h 58 min
